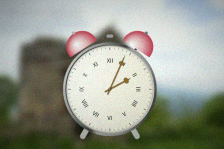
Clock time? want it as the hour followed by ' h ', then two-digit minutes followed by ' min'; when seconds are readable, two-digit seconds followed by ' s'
2 h 04 min
